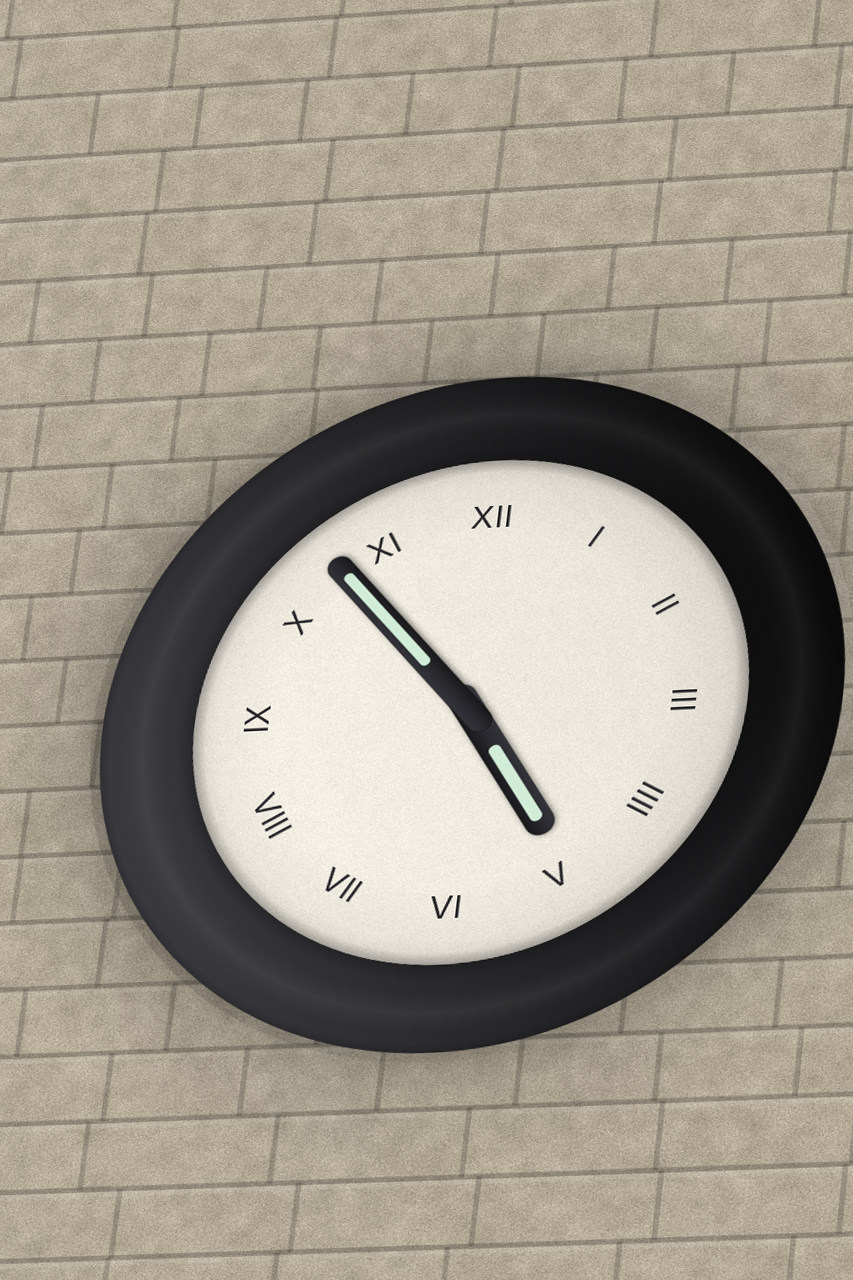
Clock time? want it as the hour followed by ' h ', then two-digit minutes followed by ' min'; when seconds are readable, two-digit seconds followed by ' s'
4 h 53 min
